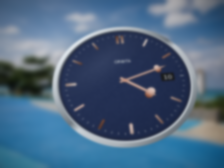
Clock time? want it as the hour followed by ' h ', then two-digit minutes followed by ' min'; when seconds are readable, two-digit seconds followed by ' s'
4 h 12 min
